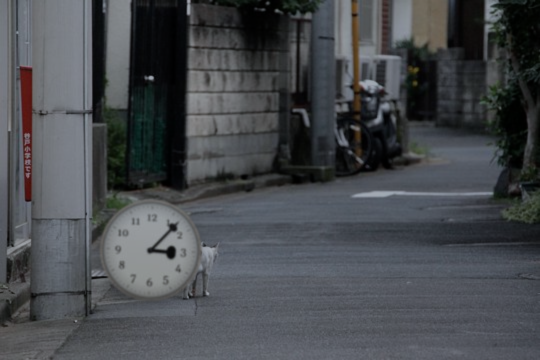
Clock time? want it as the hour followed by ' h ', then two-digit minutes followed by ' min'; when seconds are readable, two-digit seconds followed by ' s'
3 h 07 min
